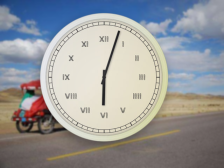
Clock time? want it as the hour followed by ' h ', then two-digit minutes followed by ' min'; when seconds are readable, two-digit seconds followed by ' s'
6 h 03 min
